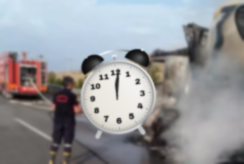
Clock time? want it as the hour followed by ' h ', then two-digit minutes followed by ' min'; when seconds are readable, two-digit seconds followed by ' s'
12 h 01 min
